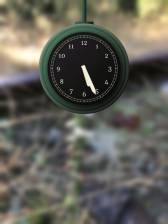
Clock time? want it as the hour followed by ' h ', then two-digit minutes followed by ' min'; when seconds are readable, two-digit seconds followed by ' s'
5 h 26 min
